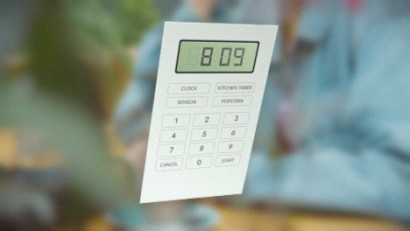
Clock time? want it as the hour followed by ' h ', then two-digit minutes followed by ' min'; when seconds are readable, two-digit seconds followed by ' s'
8 h 09 min
